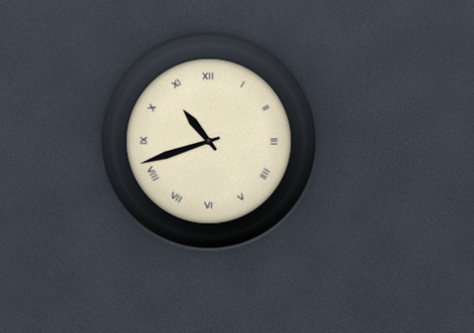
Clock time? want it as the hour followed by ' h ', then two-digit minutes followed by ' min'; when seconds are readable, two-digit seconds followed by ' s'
10 h 42 min
